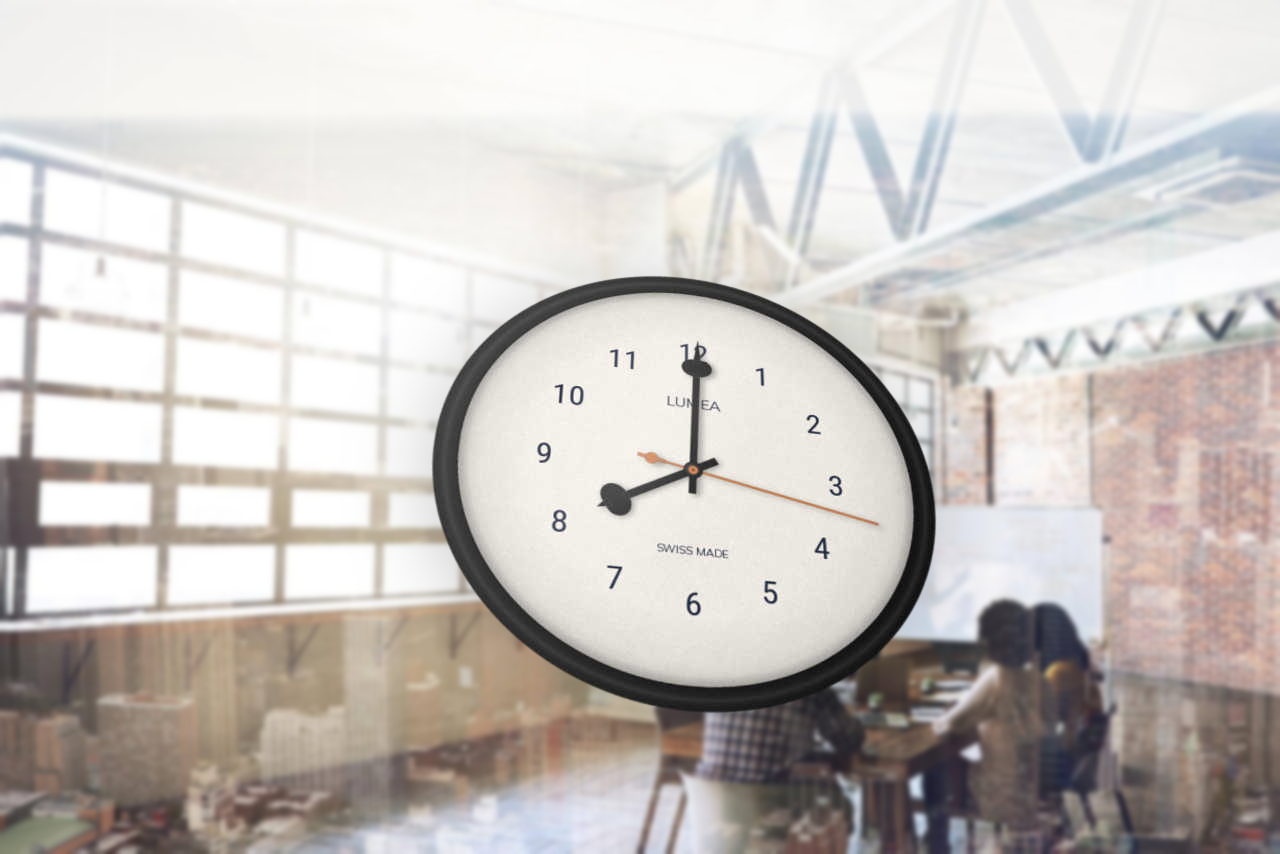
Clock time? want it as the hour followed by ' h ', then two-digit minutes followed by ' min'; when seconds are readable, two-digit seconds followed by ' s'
8 h 00 min 17 s
